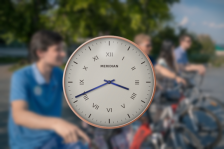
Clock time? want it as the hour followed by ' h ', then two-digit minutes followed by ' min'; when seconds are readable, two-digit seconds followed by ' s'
3 h 41 min
